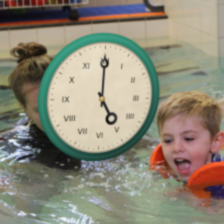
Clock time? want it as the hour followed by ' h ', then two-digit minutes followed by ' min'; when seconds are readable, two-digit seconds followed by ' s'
5 h 00 min
